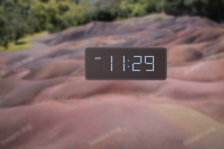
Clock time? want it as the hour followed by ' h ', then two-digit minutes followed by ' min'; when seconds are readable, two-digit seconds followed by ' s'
11 h 29 min
